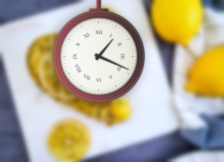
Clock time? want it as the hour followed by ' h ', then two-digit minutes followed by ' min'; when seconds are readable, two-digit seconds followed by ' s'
1 h 19 min
